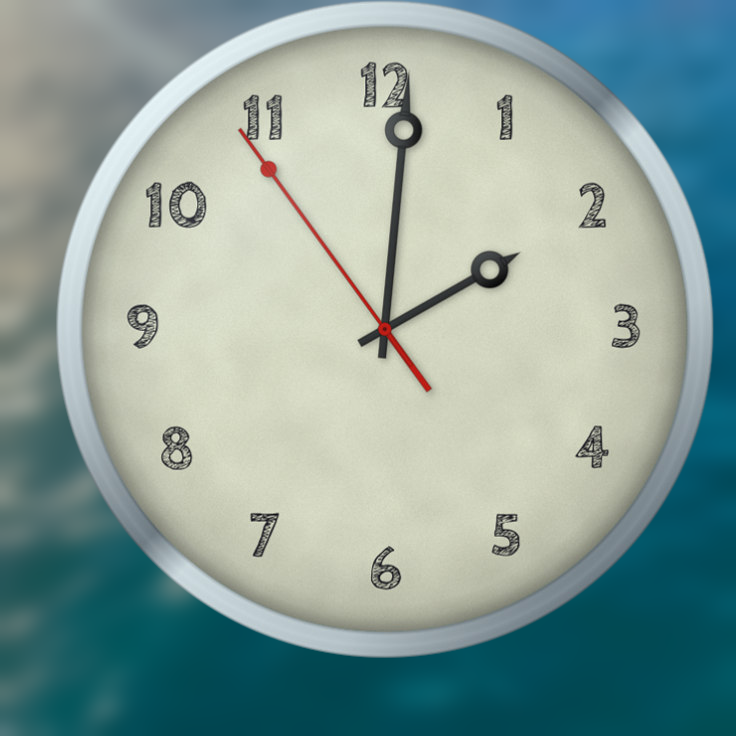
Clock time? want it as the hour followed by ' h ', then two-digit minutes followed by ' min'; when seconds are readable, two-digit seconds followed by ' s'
2 h 00 min 54 s
